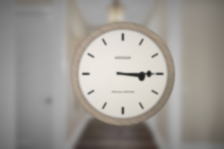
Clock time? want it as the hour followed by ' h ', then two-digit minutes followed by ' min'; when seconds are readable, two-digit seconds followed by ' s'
3 h 15 min
